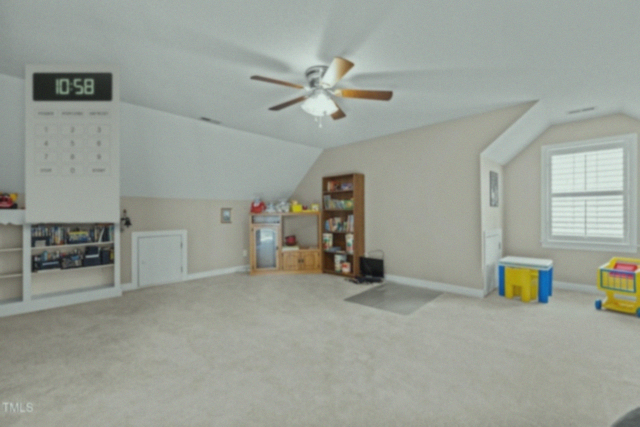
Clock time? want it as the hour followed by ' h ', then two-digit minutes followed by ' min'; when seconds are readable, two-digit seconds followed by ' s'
10 h 58 min
